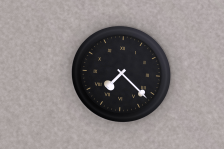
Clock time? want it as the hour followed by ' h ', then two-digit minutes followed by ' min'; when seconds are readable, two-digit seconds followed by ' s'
7 h 22 min
